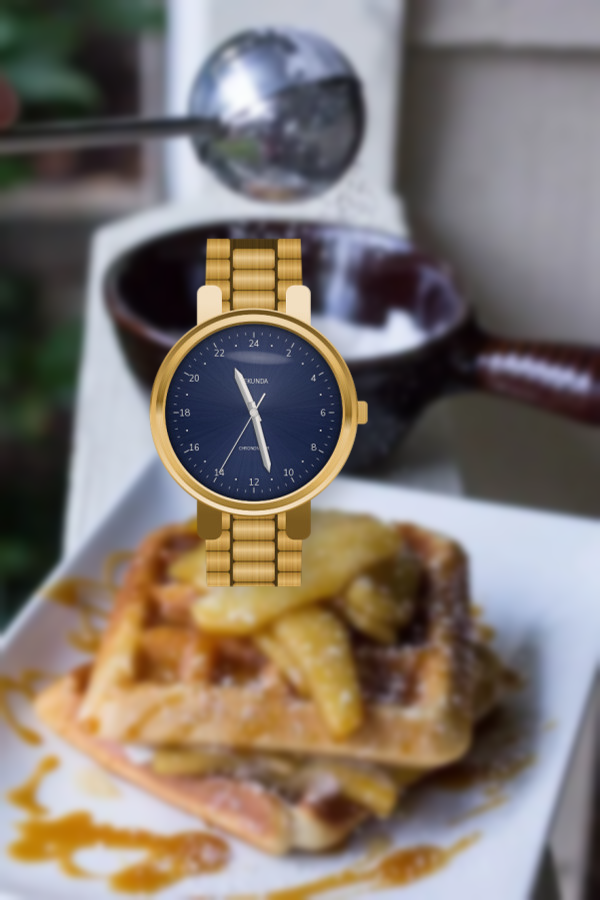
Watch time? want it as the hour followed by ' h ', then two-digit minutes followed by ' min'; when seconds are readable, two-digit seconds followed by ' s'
22 h 27 min 35 s
